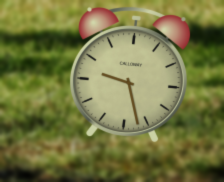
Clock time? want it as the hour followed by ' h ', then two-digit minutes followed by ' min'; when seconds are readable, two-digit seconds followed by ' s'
9 h 27 min
